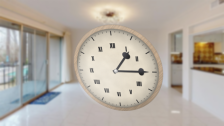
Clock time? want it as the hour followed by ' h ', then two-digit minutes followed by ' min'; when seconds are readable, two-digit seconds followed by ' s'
1 h 15 min
